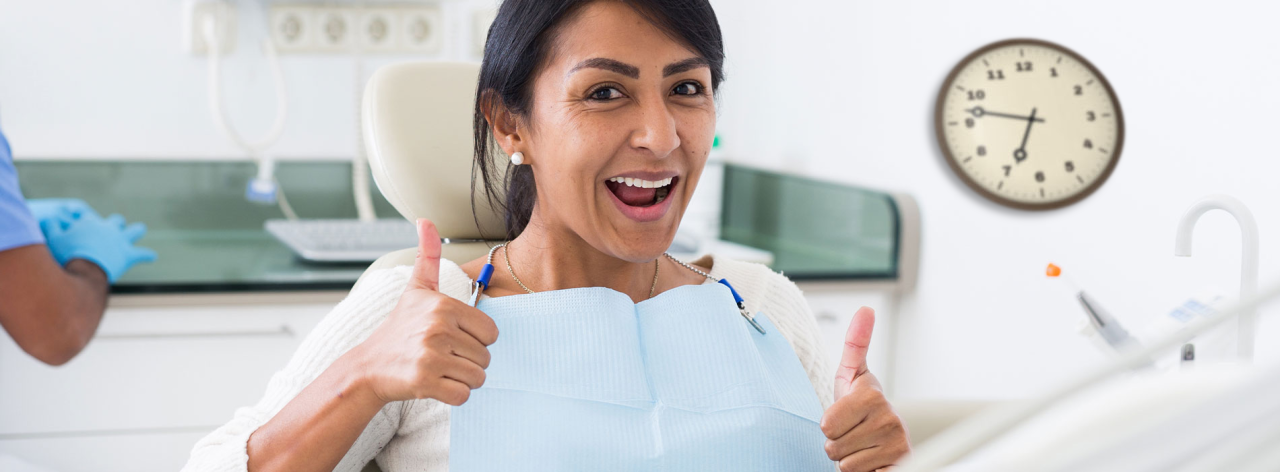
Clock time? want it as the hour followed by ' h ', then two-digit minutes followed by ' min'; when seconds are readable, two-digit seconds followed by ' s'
6 h 47 min
